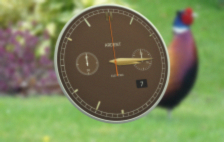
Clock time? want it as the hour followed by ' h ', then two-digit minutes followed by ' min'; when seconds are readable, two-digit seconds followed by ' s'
3 h 15 min
